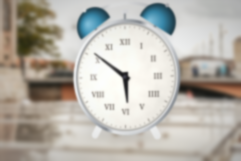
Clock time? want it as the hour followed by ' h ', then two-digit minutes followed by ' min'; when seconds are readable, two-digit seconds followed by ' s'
5 h 51 min
